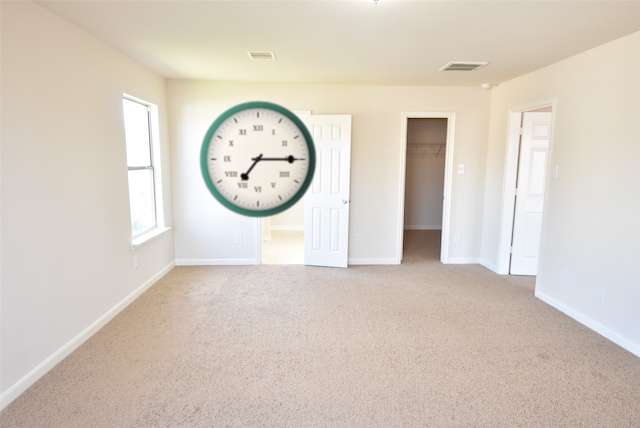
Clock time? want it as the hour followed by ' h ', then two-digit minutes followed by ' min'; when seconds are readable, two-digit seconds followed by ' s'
7 h 15 min
